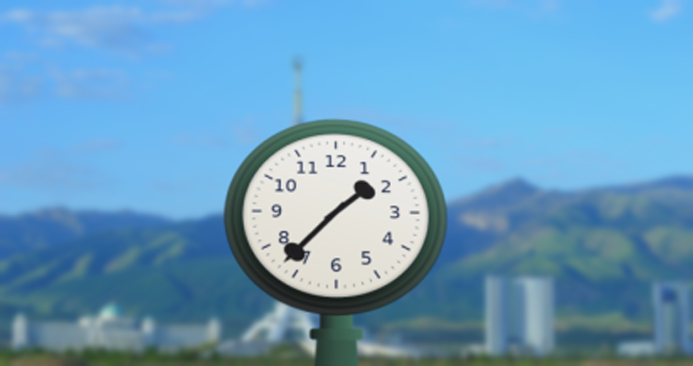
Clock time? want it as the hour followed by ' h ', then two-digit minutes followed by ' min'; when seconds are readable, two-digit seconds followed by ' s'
1 h 37 min
